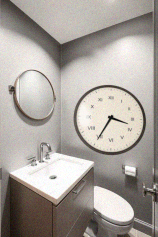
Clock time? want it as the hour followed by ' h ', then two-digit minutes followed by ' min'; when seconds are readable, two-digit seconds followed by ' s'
3 h 35 min
